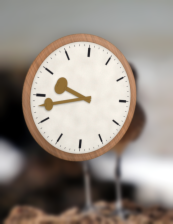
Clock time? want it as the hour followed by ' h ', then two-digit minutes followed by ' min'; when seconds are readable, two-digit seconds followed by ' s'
9 h 43 min
